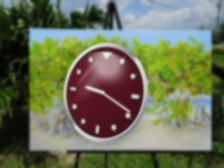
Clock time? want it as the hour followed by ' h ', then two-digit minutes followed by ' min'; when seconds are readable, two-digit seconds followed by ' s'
9 h 19 min
